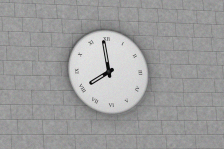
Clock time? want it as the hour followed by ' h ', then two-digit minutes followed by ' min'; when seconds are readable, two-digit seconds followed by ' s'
7 h 59 min
